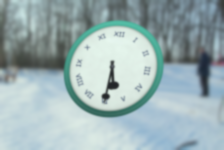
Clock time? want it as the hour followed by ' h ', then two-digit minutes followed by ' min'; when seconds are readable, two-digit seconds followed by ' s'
5 h 30 min
